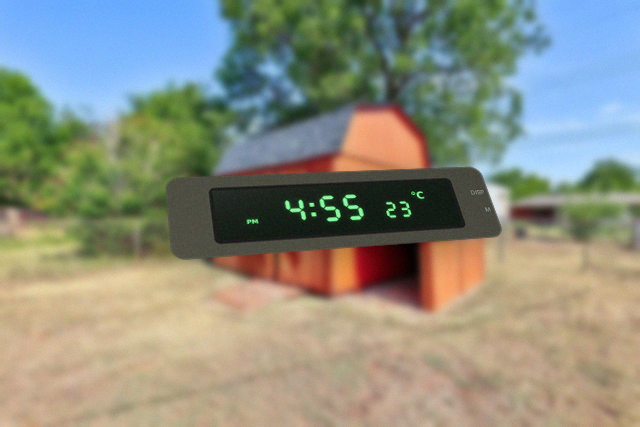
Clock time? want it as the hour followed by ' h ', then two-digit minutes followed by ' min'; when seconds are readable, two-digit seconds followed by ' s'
4 h 55 min
